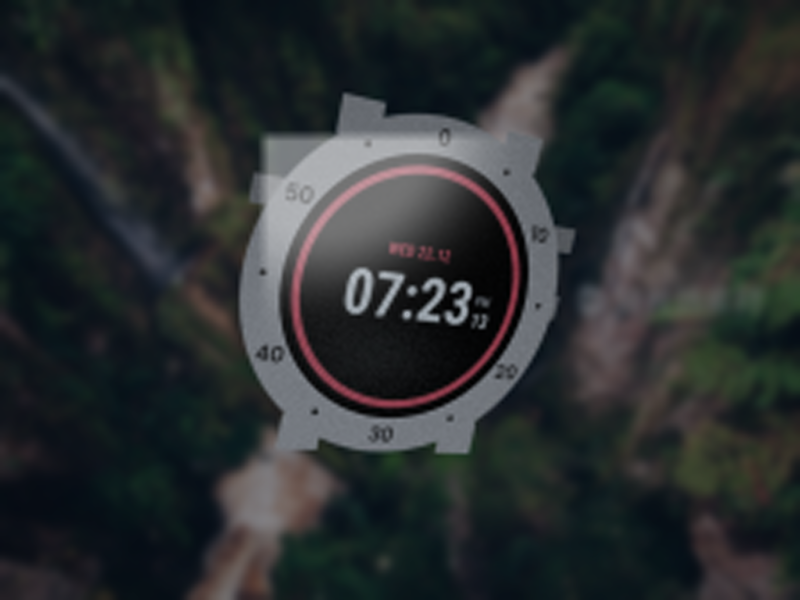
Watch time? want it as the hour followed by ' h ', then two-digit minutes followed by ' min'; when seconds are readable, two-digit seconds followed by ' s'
7 h 23 min
